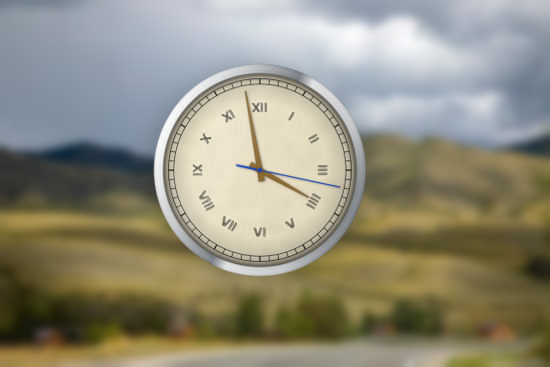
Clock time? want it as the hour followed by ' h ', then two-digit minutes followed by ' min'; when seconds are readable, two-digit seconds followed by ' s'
3 h 58 min 17 s
